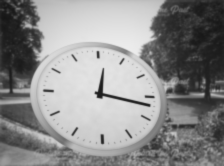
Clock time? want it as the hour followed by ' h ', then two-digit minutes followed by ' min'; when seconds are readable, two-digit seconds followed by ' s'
12 h 17 min
